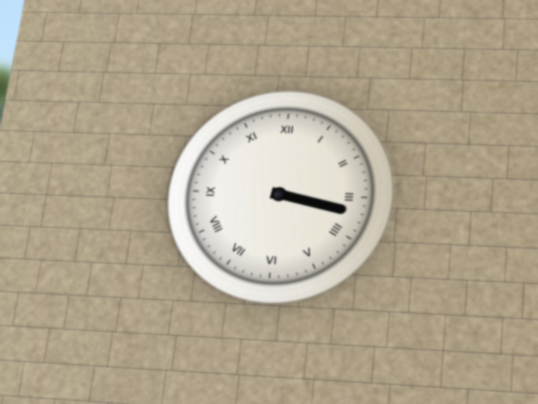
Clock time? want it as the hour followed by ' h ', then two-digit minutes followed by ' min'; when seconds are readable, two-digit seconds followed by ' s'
3 h 17 min
